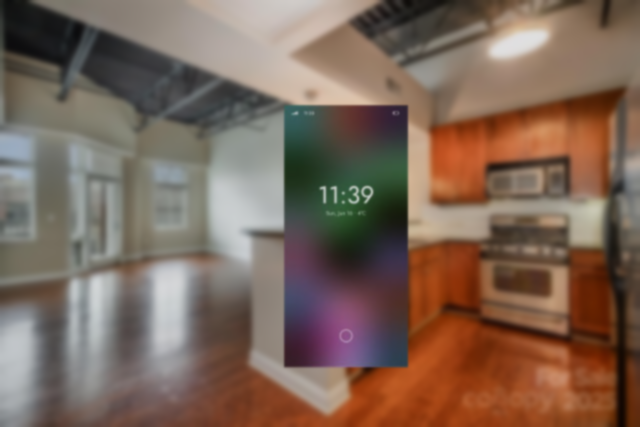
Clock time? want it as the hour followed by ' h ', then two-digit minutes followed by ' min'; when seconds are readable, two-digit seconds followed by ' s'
11 h 39 min
